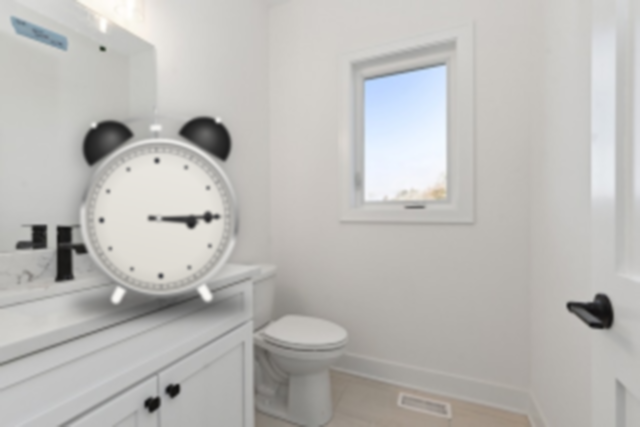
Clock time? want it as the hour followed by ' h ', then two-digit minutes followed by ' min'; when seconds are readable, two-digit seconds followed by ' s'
3 h 15 min
